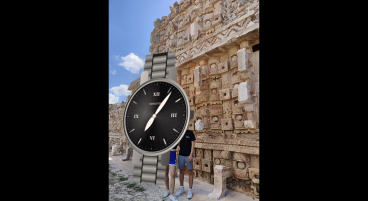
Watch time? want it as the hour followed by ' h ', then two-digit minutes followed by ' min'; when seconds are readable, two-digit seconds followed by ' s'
7 h 06 min
